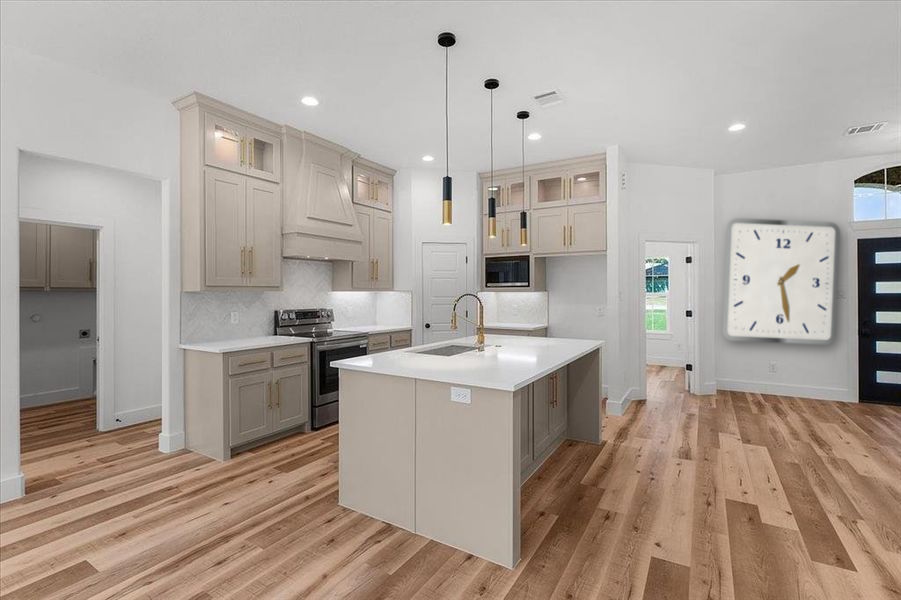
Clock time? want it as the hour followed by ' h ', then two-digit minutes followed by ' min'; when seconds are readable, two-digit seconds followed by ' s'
1 h 28 min
